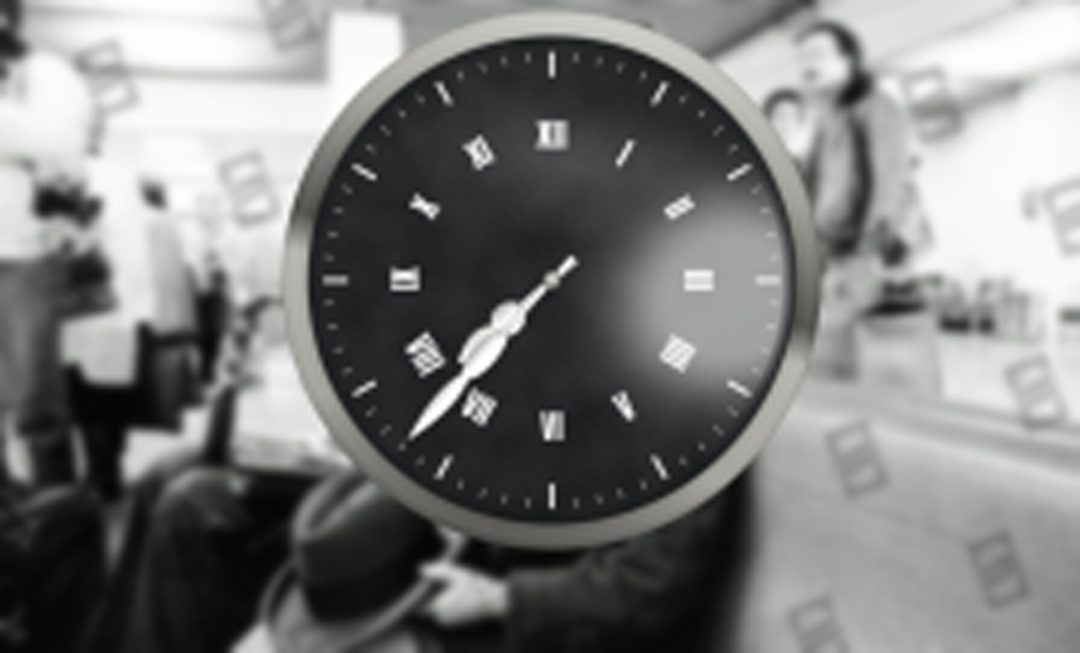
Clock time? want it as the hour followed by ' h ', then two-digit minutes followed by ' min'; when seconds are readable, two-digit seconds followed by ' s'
7 h 37 min
